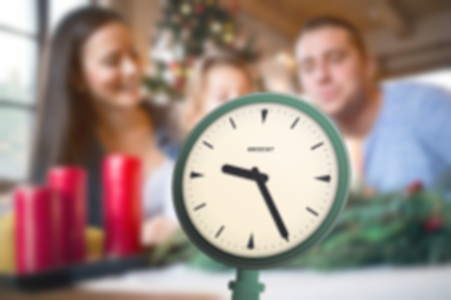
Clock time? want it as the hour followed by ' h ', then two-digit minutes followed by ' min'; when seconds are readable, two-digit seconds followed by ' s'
9 h 25 min
